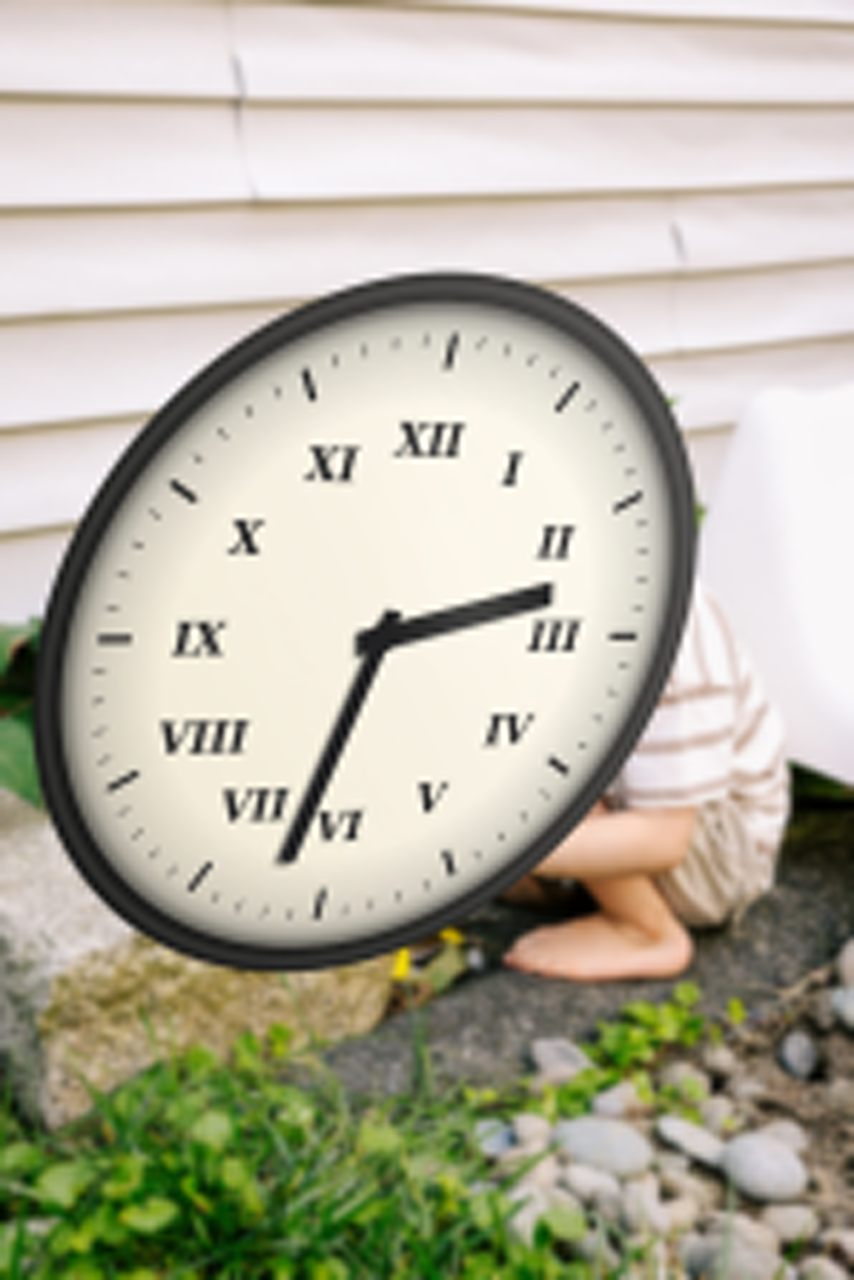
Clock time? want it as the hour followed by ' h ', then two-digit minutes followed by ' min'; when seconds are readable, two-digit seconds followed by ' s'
2 h 32 min
